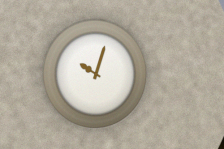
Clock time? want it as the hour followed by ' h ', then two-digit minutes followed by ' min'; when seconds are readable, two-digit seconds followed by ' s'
10 h 03 min
